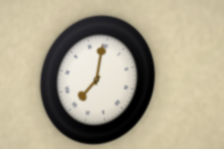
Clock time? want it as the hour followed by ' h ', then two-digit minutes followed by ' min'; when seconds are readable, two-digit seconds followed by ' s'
6 h 59 min
